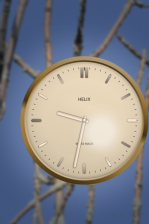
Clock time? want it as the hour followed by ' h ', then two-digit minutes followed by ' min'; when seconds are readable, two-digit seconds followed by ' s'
9 h 32 min
